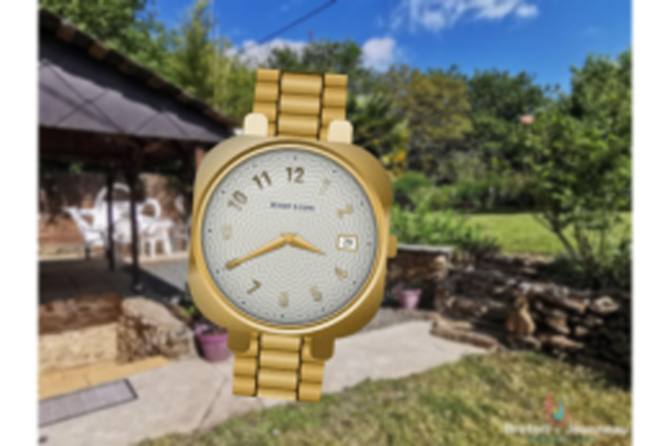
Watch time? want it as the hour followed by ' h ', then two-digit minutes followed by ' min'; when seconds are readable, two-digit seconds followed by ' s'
3 h 40 min
